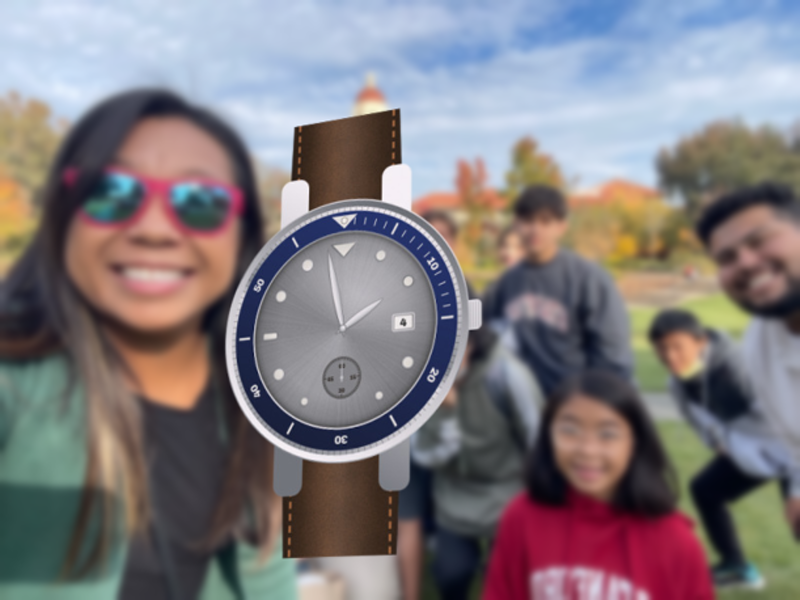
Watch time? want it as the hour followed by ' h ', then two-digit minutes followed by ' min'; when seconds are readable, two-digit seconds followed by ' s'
1 h 58 min
